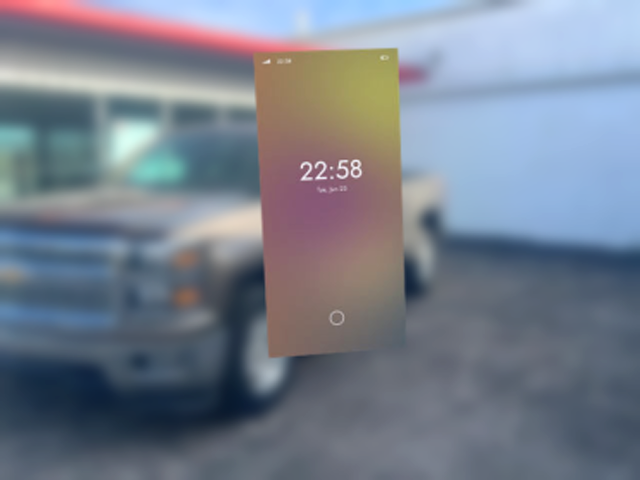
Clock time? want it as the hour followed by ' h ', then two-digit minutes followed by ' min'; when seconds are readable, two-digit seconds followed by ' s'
22 h 58 min
